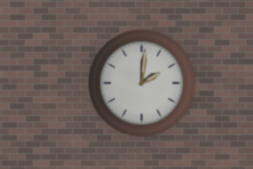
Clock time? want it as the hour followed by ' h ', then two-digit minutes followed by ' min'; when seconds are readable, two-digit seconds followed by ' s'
2 h 01 min
